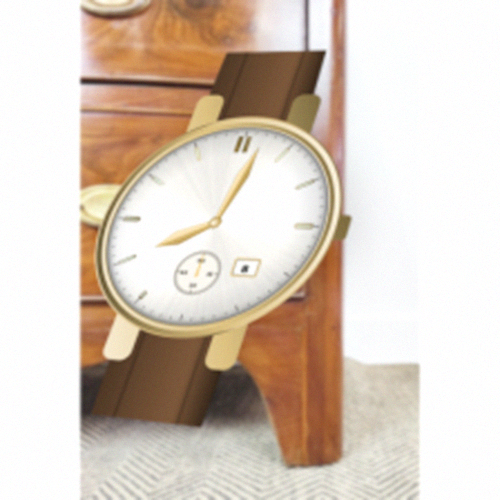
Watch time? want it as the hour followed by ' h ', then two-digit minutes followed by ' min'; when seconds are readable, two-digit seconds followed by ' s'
8 h 02 min
